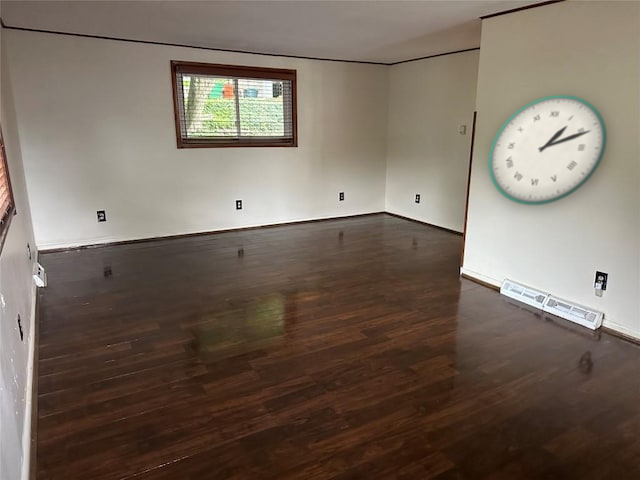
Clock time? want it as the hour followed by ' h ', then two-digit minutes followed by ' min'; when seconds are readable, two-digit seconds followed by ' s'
1 h 11 min
